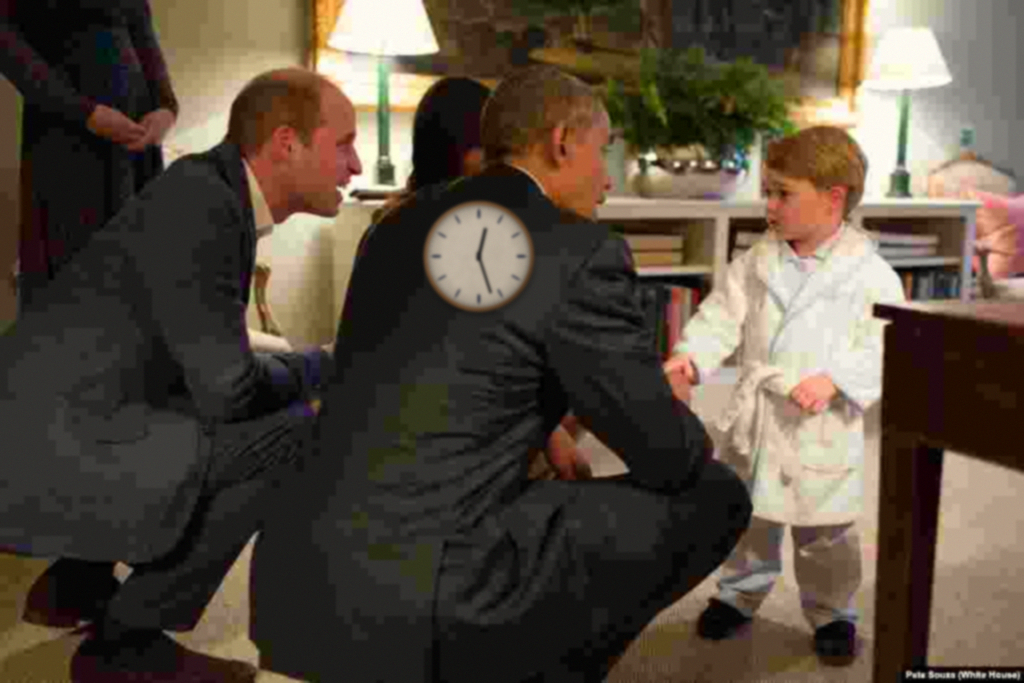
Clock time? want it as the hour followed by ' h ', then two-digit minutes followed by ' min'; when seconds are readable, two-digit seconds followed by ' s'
12 h 27 min
